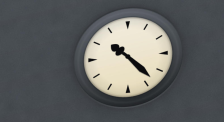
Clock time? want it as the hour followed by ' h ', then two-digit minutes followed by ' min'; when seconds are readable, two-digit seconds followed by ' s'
10 h 23 min
